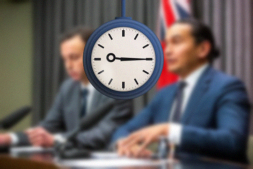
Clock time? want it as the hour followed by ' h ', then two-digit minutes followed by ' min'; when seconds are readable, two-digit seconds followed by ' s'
9 h 15 min
